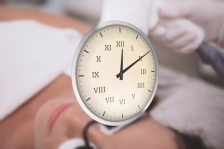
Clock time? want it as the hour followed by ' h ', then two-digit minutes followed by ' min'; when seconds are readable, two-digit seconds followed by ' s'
12 h 10 min
